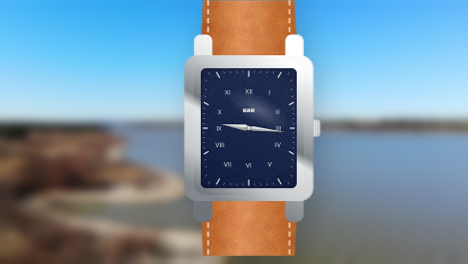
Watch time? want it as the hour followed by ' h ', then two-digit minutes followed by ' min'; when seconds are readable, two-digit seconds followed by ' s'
9 h 16 min
